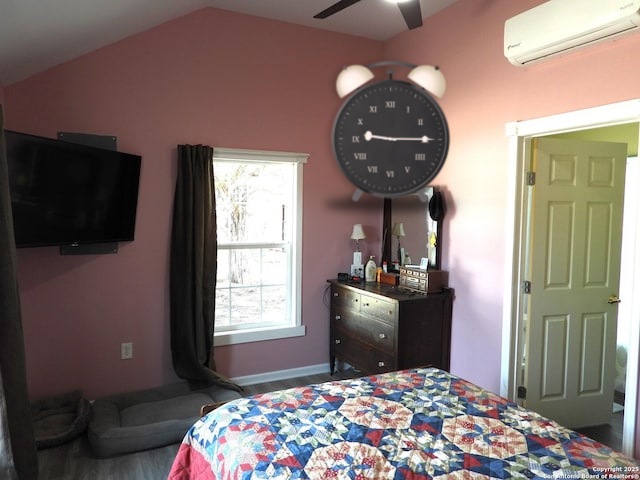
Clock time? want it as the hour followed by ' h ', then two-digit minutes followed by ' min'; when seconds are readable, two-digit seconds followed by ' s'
9 h 15 min
